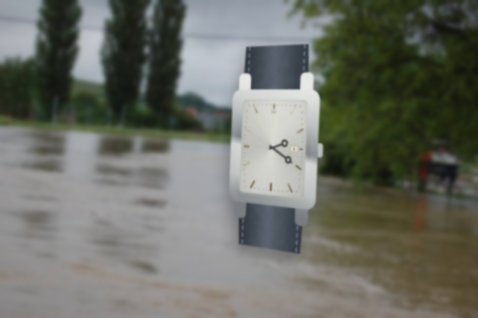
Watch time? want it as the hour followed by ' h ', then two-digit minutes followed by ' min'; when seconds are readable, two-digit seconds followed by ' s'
2 h 20 min
